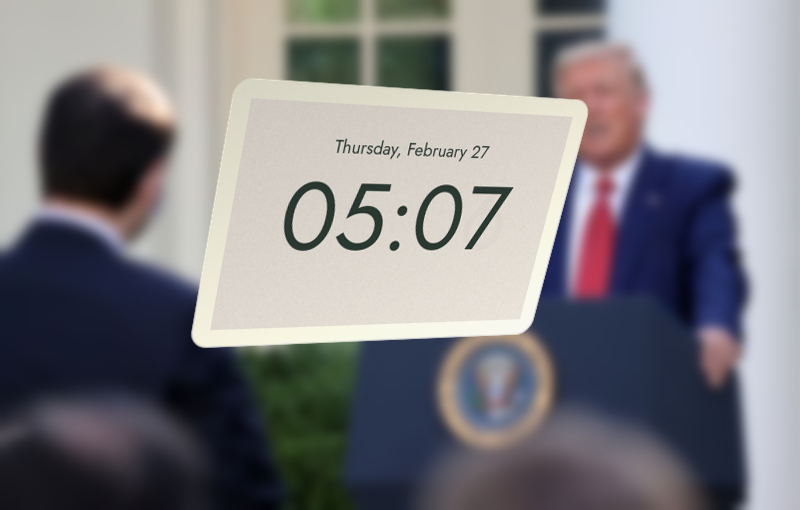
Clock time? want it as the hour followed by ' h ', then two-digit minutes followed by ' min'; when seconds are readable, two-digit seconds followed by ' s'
5 h 07 min
